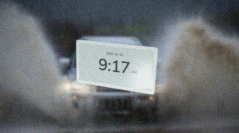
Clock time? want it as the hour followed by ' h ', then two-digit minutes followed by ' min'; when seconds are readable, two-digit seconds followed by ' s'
9 h 17 min
